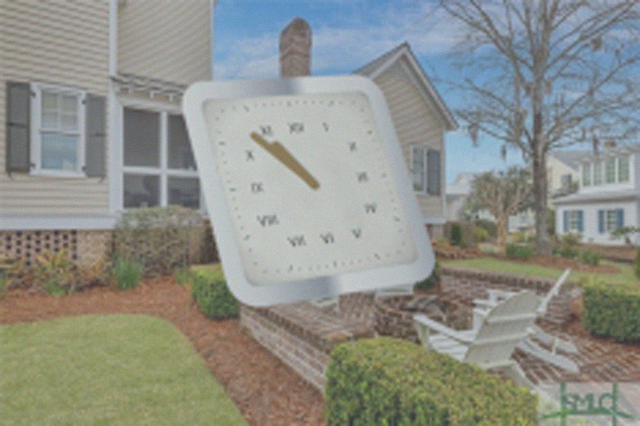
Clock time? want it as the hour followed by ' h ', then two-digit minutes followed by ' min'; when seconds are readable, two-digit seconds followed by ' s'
10 h 53 min
